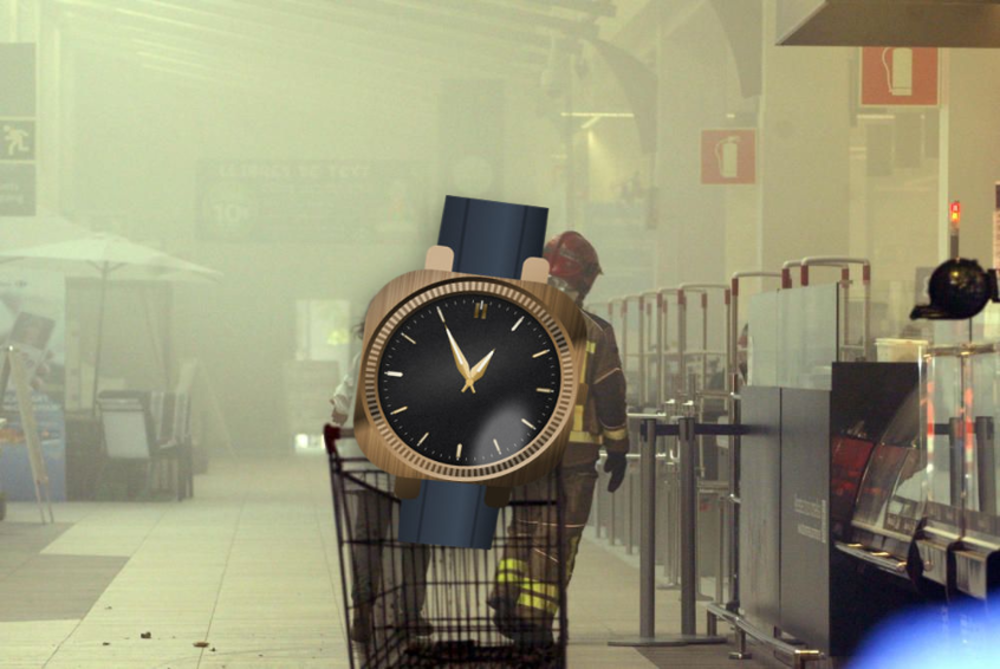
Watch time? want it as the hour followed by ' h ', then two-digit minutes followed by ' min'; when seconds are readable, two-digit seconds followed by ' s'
12 h 55 min
